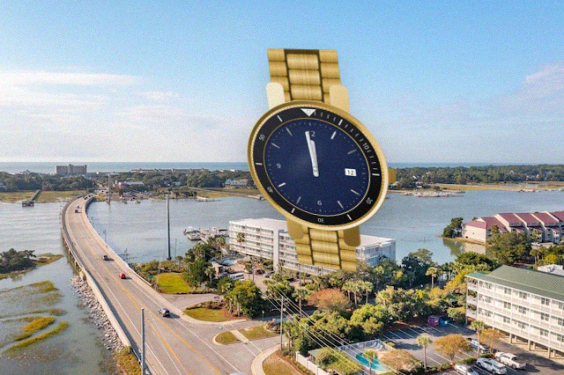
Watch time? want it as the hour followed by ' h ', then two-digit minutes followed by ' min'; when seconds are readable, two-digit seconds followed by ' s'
11 h 59 min
